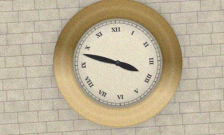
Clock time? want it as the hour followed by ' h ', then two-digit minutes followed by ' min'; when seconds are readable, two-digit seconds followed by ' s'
3 h 48 min
